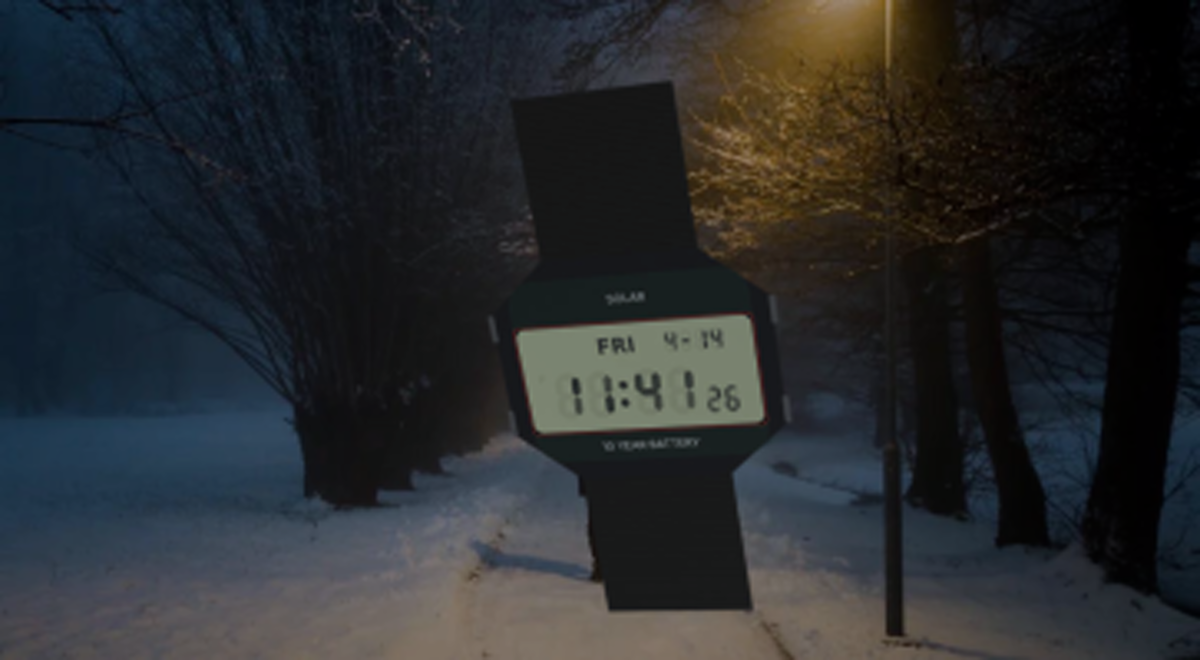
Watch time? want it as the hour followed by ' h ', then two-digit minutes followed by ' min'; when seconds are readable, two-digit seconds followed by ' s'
11 h 41 min 26 s
